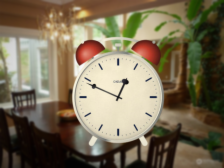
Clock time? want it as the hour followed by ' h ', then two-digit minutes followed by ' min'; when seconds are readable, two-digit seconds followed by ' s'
12 h 49 min
